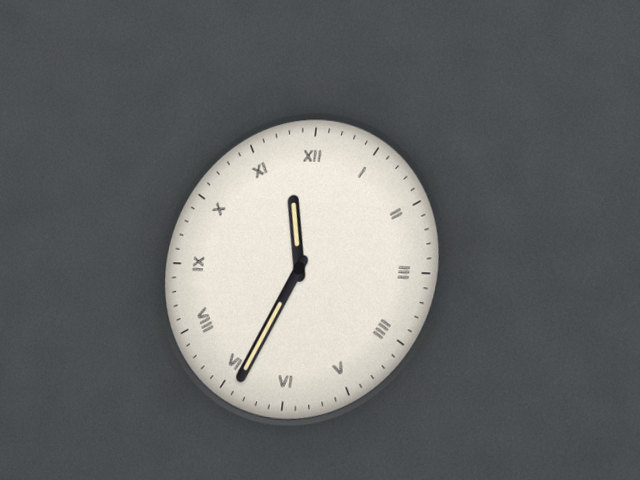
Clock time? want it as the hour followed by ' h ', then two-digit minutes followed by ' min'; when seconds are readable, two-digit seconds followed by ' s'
11 h 34 min
